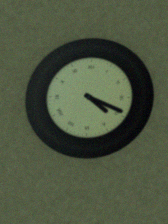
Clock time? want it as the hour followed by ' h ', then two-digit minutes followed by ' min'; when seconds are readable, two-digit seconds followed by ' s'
4 h 19 min
